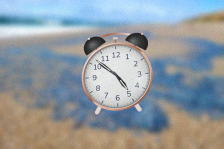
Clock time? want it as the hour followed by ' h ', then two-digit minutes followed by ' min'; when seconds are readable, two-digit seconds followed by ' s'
4 h 52 min
